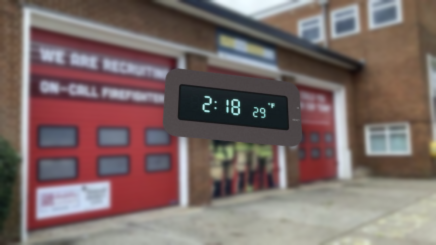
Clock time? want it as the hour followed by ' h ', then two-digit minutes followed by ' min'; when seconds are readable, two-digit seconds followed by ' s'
2 h 18 min
